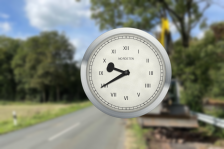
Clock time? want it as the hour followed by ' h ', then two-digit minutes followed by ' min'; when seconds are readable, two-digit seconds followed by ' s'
9 h 40 min
